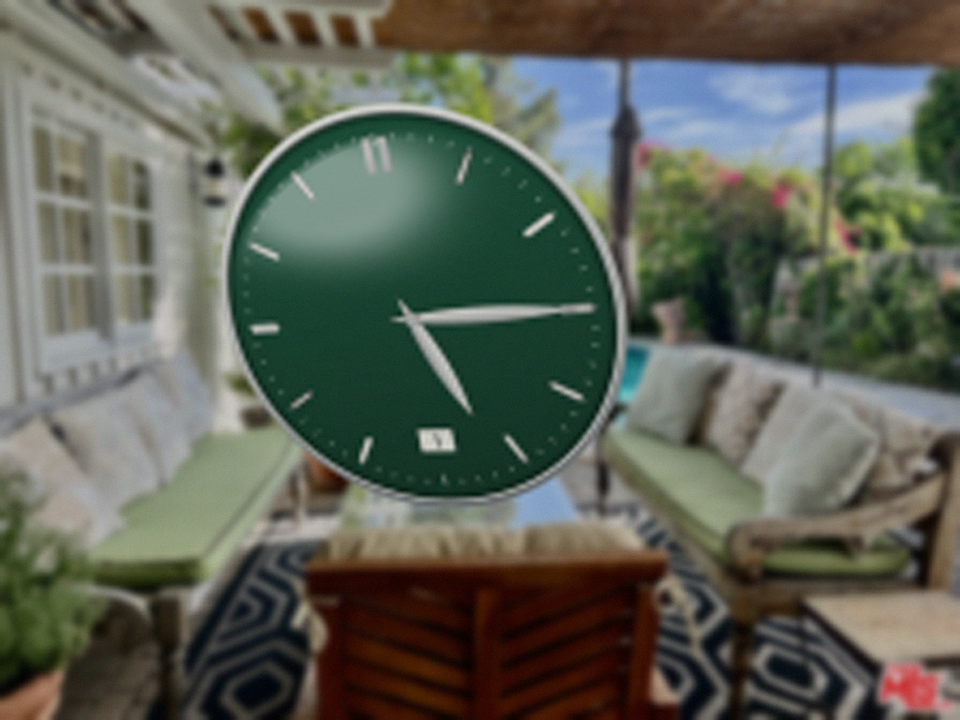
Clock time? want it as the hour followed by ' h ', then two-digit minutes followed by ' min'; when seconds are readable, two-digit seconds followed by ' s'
5 h 15 min
